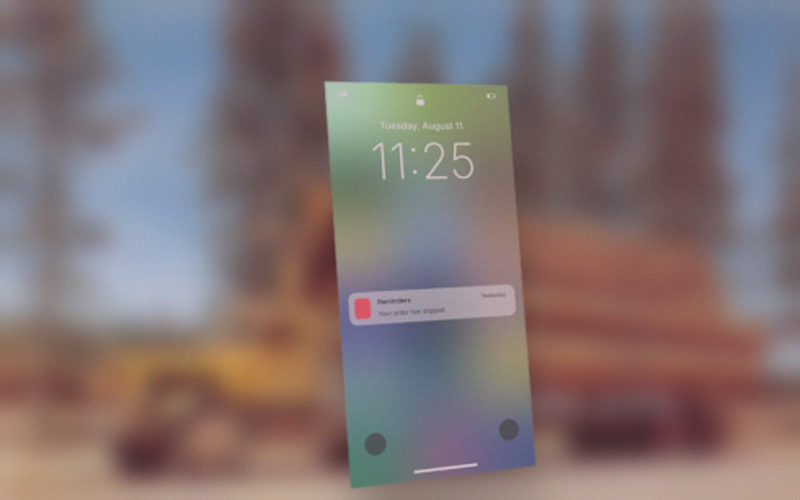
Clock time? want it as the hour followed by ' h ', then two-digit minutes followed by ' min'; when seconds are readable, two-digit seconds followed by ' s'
11 h 25 min
